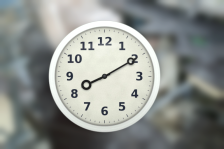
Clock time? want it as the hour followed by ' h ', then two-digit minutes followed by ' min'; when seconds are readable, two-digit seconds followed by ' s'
8 h 10 min
